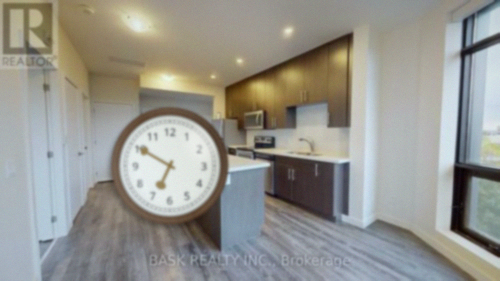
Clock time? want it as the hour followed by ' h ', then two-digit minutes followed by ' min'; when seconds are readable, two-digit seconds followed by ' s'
6 h 50 min
